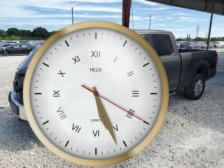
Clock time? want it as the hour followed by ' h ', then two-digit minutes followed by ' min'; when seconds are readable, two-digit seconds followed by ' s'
5 h 26 min 20 s
